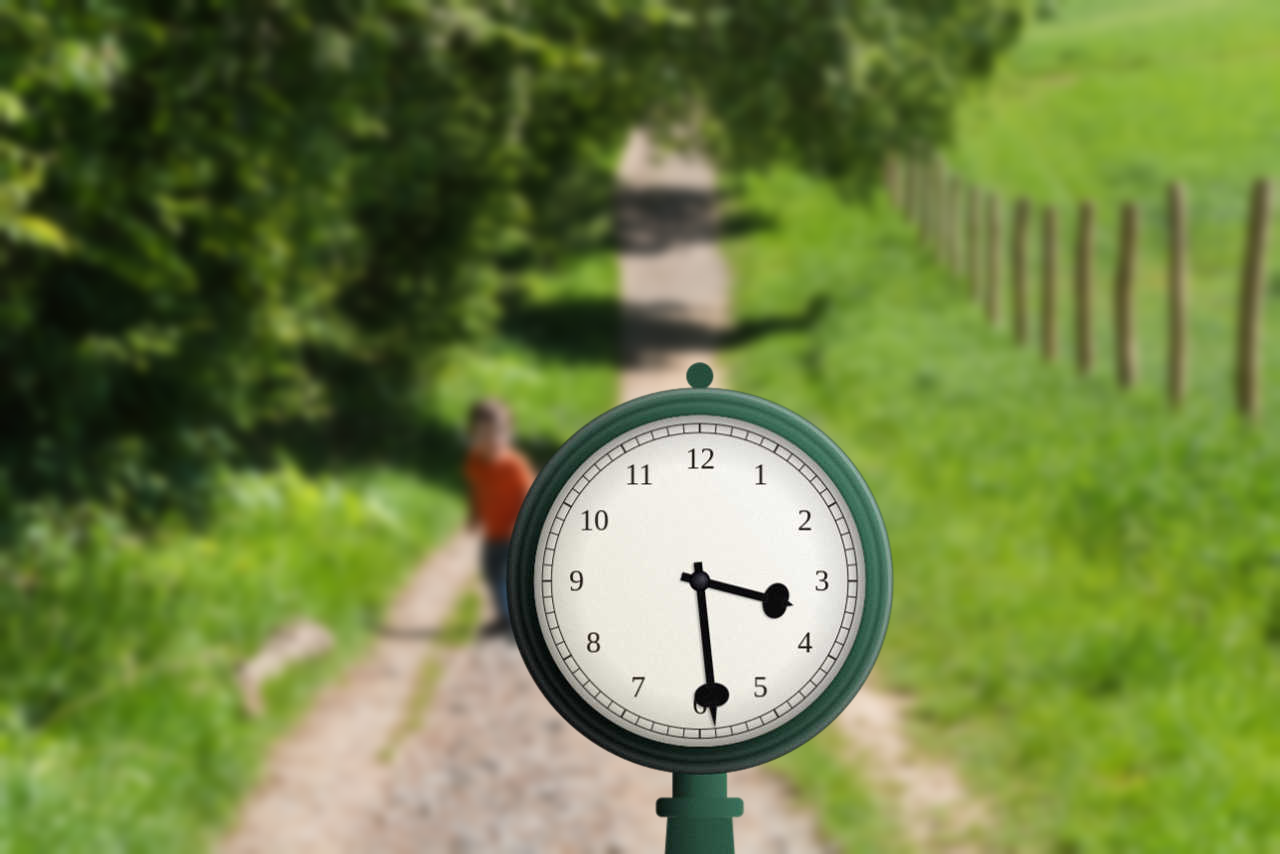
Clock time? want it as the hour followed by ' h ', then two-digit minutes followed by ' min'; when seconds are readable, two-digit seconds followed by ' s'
3 h 29 min
